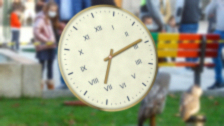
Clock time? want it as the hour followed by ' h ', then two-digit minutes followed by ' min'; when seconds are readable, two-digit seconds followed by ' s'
7 h 14 min
